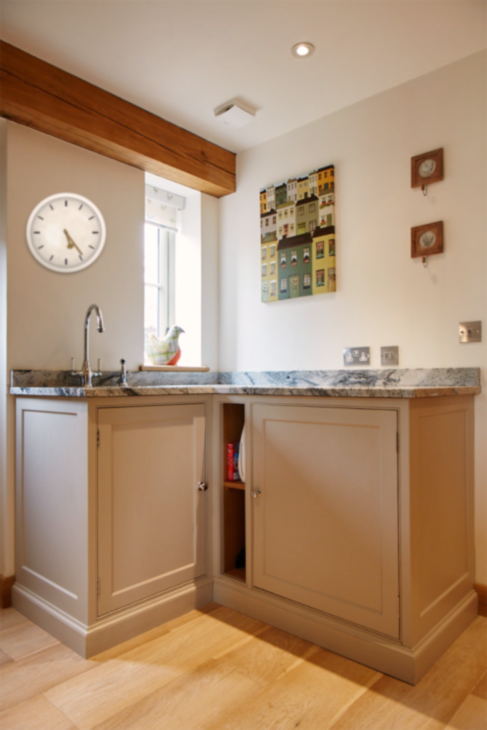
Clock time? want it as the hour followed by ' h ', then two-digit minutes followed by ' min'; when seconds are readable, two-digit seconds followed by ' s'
5 h 24 min
